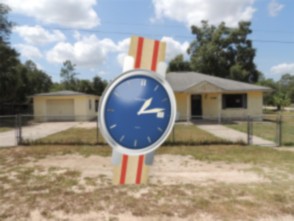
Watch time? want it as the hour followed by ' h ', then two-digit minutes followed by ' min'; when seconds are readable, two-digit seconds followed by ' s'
1 h 13 min
